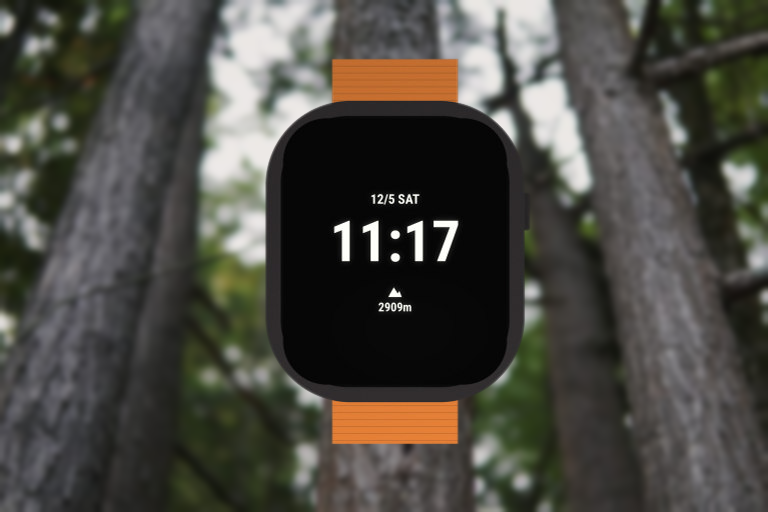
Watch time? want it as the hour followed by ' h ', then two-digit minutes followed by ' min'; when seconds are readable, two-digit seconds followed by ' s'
11 h 17 min
